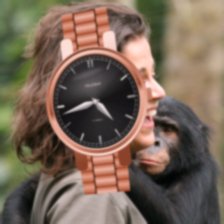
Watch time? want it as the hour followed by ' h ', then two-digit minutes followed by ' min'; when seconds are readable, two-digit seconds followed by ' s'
4 h 43 min
